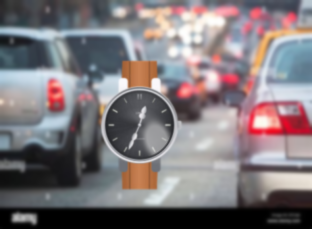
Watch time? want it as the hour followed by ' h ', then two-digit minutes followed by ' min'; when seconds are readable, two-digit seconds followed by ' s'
12 h 34 min
